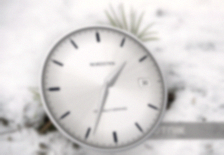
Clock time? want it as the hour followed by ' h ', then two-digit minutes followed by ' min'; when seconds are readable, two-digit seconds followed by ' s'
1 h 34 min
